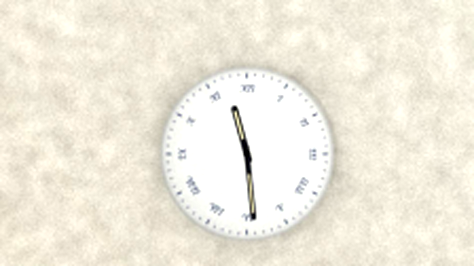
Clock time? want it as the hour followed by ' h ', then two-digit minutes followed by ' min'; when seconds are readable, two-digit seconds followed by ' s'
11 h 29 min
